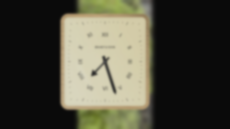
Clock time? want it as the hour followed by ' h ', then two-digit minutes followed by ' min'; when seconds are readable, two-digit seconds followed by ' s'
7 h 27 min
